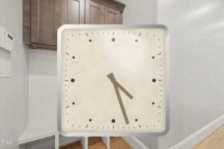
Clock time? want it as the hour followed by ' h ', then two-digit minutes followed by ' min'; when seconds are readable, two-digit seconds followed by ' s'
4 h 27 min
